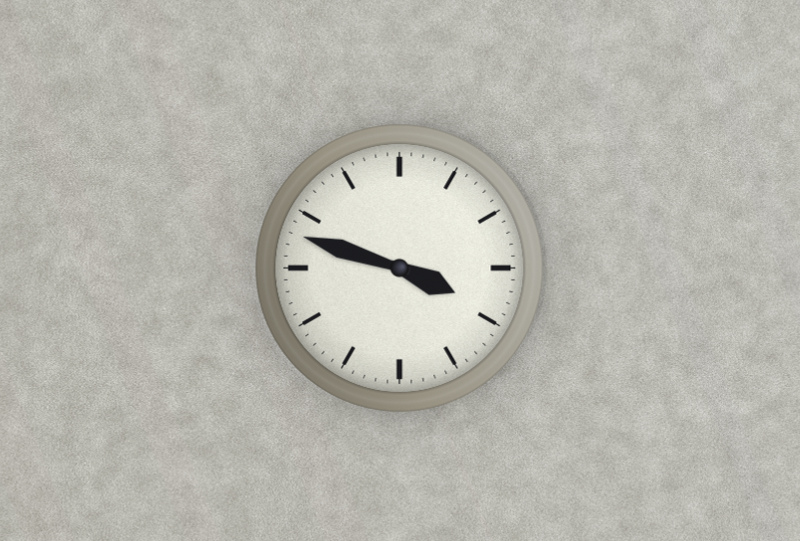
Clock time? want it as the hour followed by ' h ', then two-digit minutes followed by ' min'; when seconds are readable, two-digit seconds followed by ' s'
3 h 48 min
